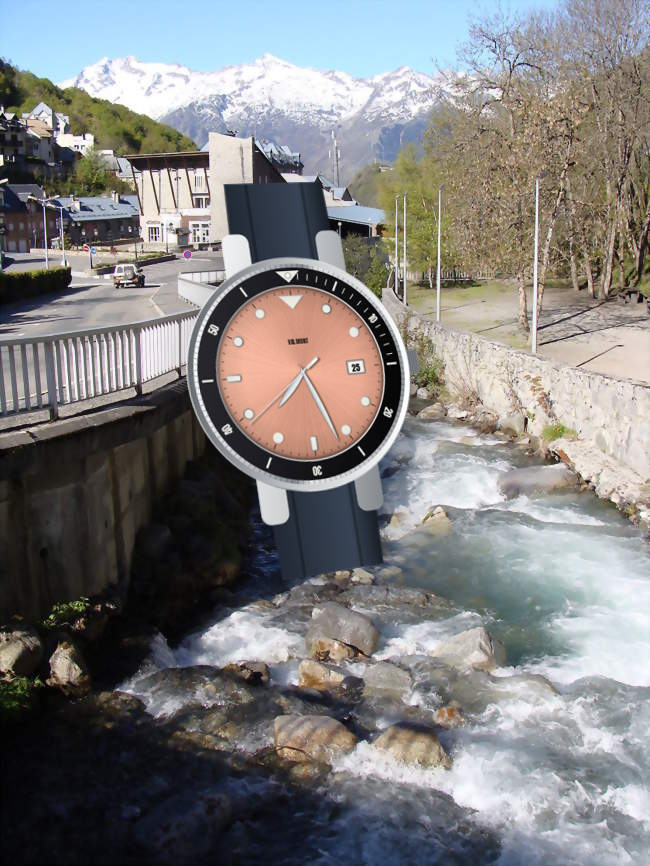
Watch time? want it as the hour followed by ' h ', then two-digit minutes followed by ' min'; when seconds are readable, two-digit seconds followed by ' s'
7 h 26 min 39 s
